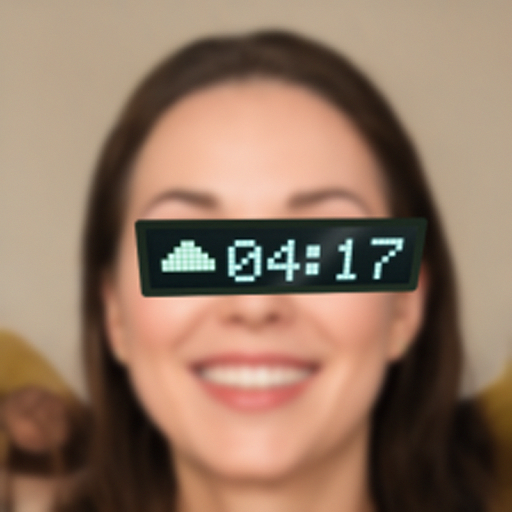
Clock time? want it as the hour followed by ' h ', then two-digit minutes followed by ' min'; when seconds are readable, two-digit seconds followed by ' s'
4 h 17 min
